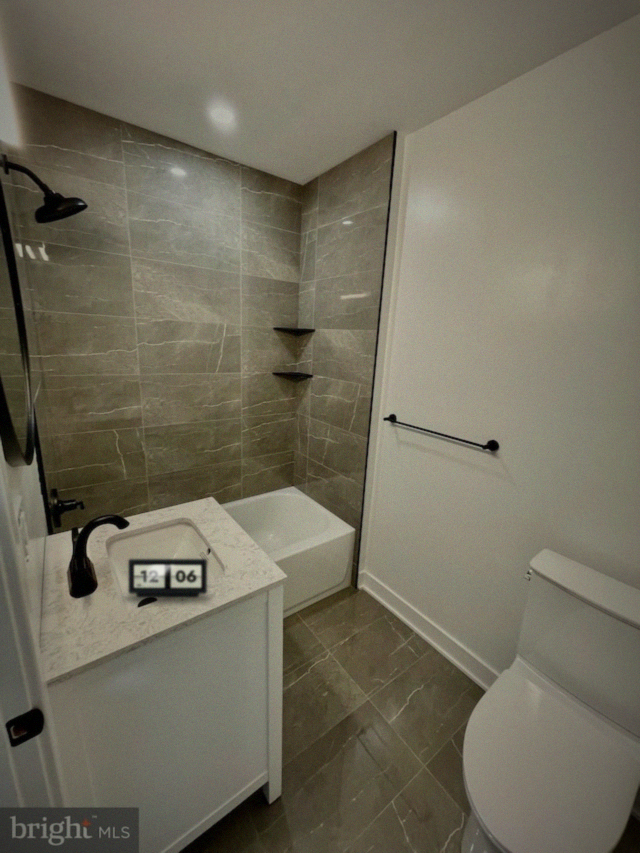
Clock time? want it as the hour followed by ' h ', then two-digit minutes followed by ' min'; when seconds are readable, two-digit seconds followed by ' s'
12 h 06 min
